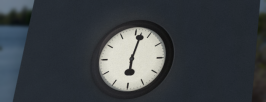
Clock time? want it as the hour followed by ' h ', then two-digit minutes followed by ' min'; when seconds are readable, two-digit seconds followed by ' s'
6 h 02 min
